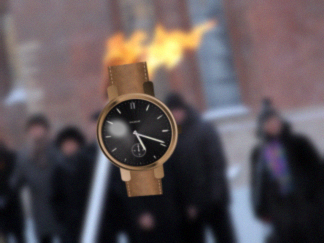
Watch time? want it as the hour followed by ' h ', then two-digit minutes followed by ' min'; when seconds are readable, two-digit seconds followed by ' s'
5 h 19 min
